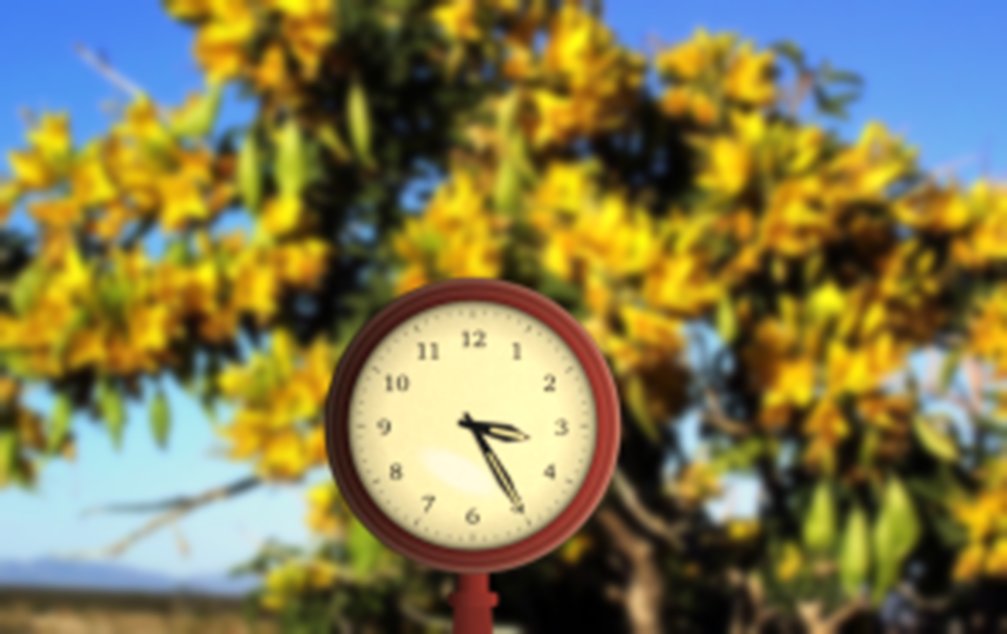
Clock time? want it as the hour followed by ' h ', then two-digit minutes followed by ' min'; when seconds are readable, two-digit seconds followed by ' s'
3 h 25 min
